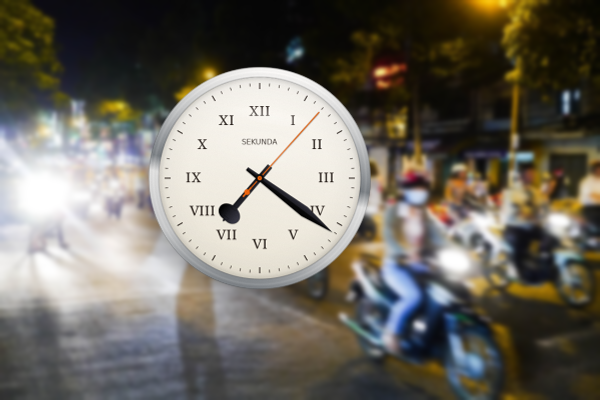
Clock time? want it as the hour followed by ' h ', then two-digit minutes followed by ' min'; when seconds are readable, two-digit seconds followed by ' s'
7 h 21 min 07 s
